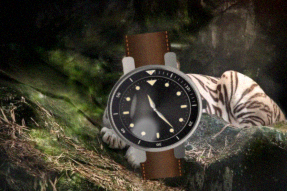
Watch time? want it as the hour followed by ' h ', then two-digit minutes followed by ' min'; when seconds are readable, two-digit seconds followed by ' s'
11 h 24 min
